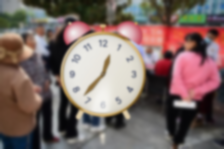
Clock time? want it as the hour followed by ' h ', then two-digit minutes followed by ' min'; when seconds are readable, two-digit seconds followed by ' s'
12 h 37 min
